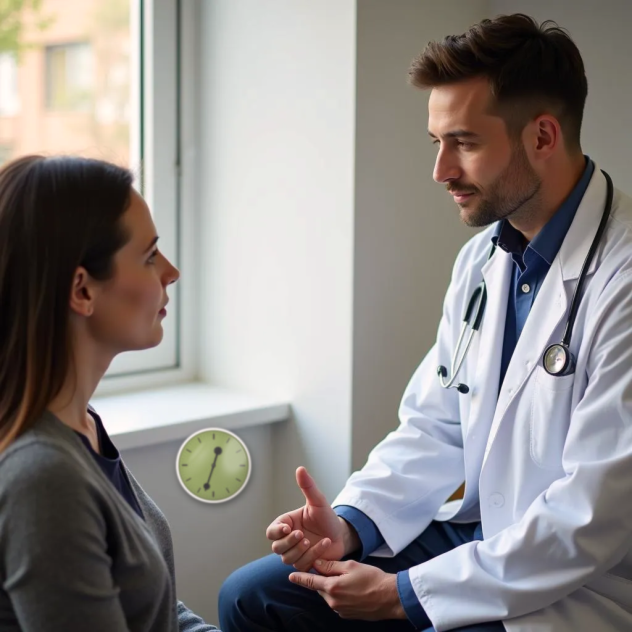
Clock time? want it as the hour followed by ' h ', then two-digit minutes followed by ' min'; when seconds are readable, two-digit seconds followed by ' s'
12 h 33 min
